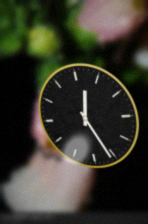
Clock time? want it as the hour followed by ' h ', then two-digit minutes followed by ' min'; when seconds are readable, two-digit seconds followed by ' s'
12 h 26 min
